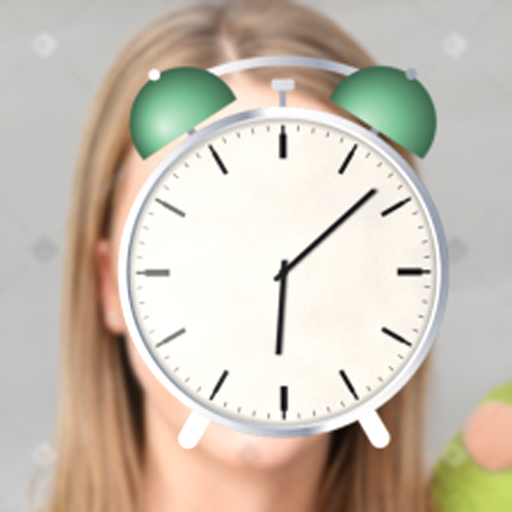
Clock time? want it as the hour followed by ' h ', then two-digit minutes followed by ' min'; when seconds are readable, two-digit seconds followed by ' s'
6 h 08 min
